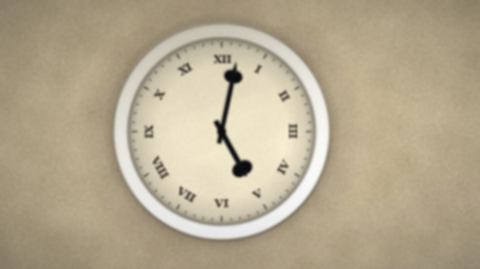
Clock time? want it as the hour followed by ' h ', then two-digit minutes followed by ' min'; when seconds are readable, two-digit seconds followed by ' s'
5 h 02 min
